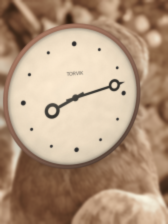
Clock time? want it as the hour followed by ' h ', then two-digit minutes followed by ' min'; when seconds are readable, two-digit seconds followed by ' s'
8 h 13 min
